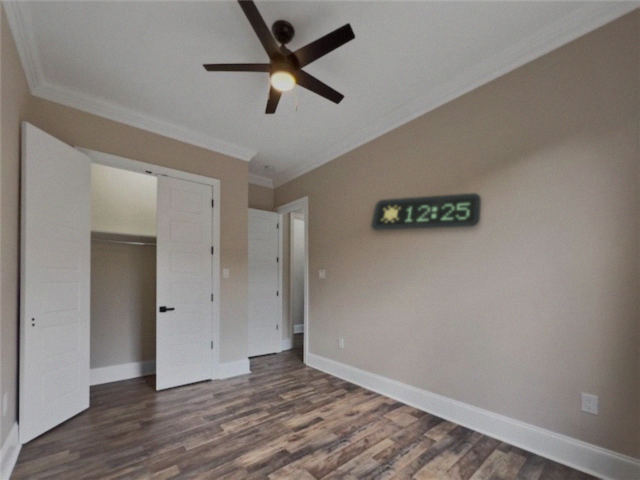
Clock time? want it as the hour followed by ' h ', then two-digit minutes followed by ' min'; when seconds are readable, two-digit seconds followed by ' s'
12 h 25 min
